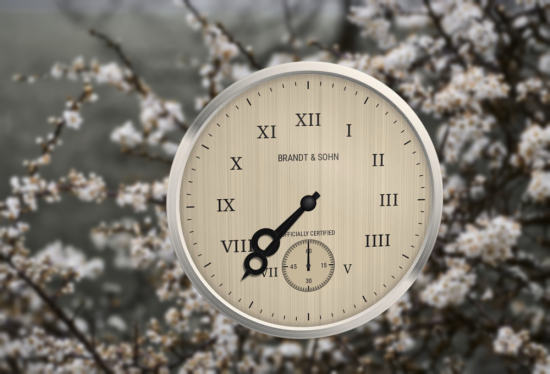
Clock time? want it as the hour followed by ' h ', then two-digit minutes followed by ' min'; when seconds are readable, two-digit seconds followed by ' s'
7 h 37 min
